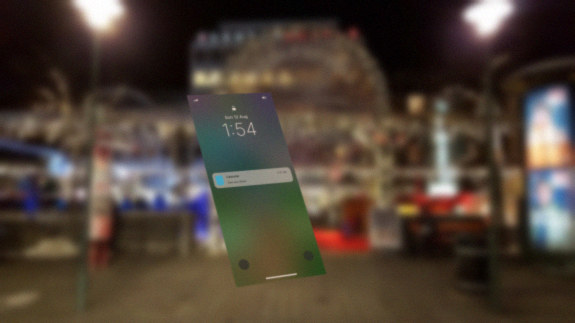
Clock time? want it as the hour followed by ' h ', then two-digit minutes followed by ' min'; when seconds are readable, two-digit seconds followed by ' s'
1 h 54 min
